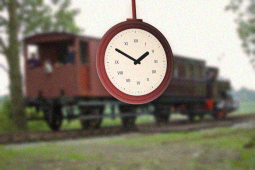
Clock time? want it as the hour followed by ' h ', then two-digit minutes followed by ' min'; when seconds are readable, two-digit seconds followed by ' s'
1 h 50 min
